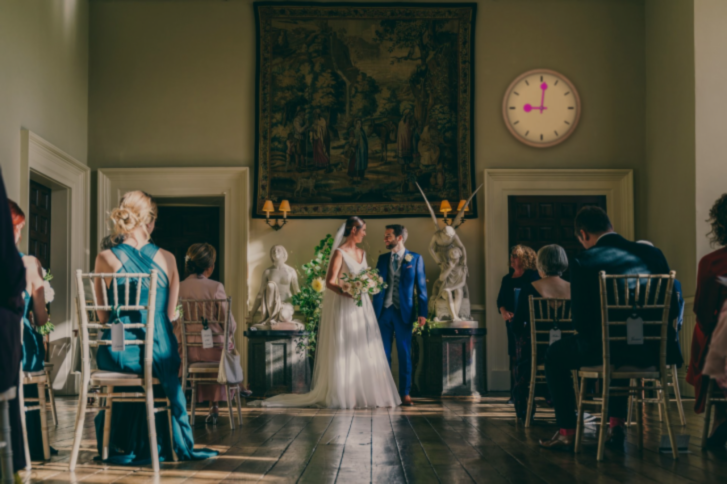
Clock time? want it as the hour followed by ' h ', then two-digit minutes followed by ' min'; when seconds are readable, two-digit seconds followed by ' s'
9 h 01 min
